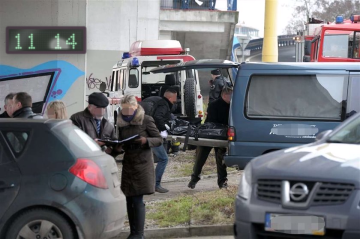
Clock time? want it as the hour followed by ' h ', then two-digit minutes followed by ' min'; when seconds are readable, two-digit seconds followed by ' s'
11 h 14 min
